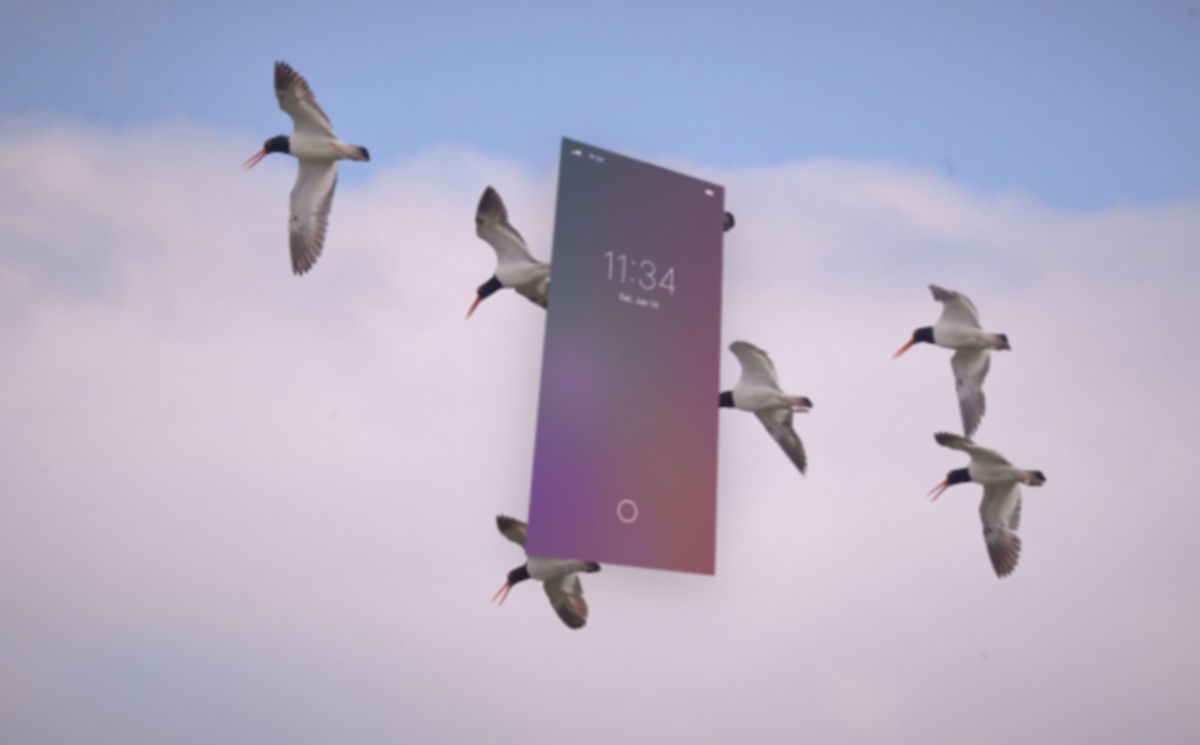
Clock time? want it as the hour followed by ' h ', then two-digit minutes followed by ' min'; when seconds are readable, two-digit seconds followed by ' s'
11 h 34 min
